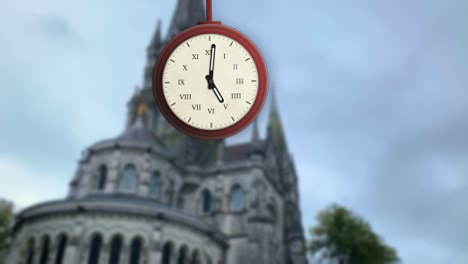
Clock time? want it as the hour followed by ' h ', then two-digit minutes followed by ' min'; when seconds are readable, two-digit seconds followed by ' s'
5 h 01 min
